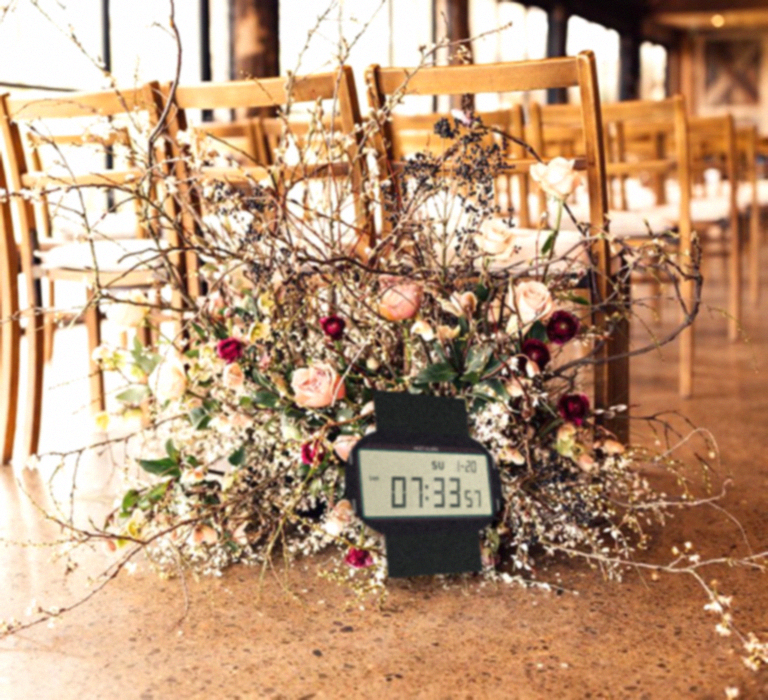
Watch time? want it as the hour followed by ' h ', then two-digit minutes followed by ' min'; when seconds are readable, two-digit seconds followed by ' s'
7 h 33 min 57 s
